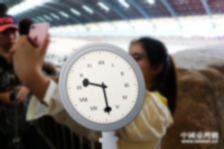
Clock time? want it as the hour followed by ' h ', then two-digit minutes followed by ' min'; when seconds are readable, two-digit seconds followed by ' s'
9 h 29 min
